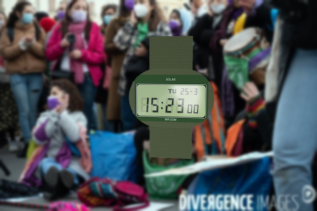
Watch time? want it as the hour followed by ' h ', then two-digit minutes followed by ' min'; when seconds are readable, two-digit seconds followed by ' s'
15 h 23 min 00 s
